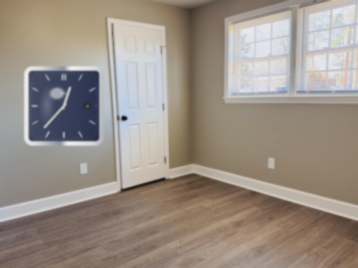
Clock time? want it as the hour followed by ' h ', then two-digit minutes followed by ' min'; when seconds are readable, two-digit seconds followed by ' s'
12 h 37 min
